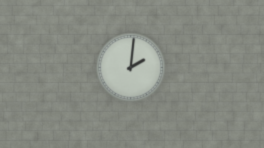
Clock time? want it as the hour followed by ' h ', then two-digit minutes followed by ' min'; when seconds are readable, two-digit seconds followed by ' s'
2 h 01 min
